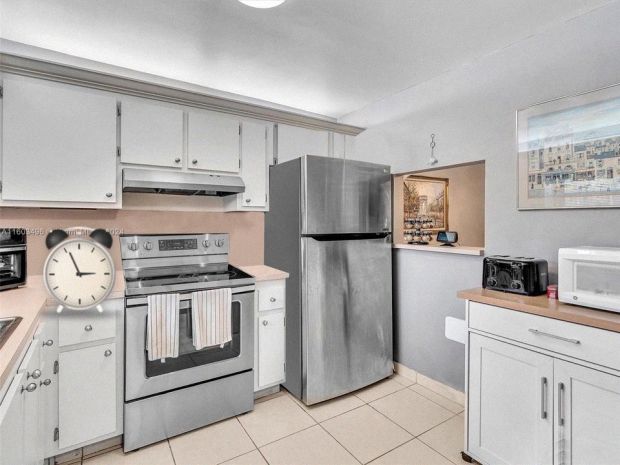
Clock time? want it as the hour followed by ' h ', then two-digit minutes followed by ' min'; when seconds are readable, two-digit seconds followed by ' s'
2 h 56 min
